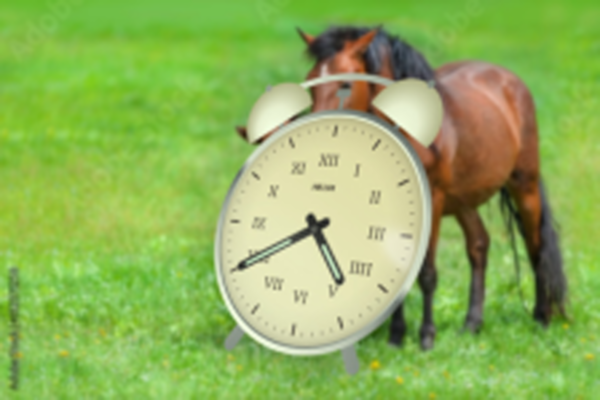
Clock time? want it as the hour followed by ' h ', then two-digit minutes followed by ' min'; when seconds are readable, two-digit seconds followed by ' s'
4 h 40 min
